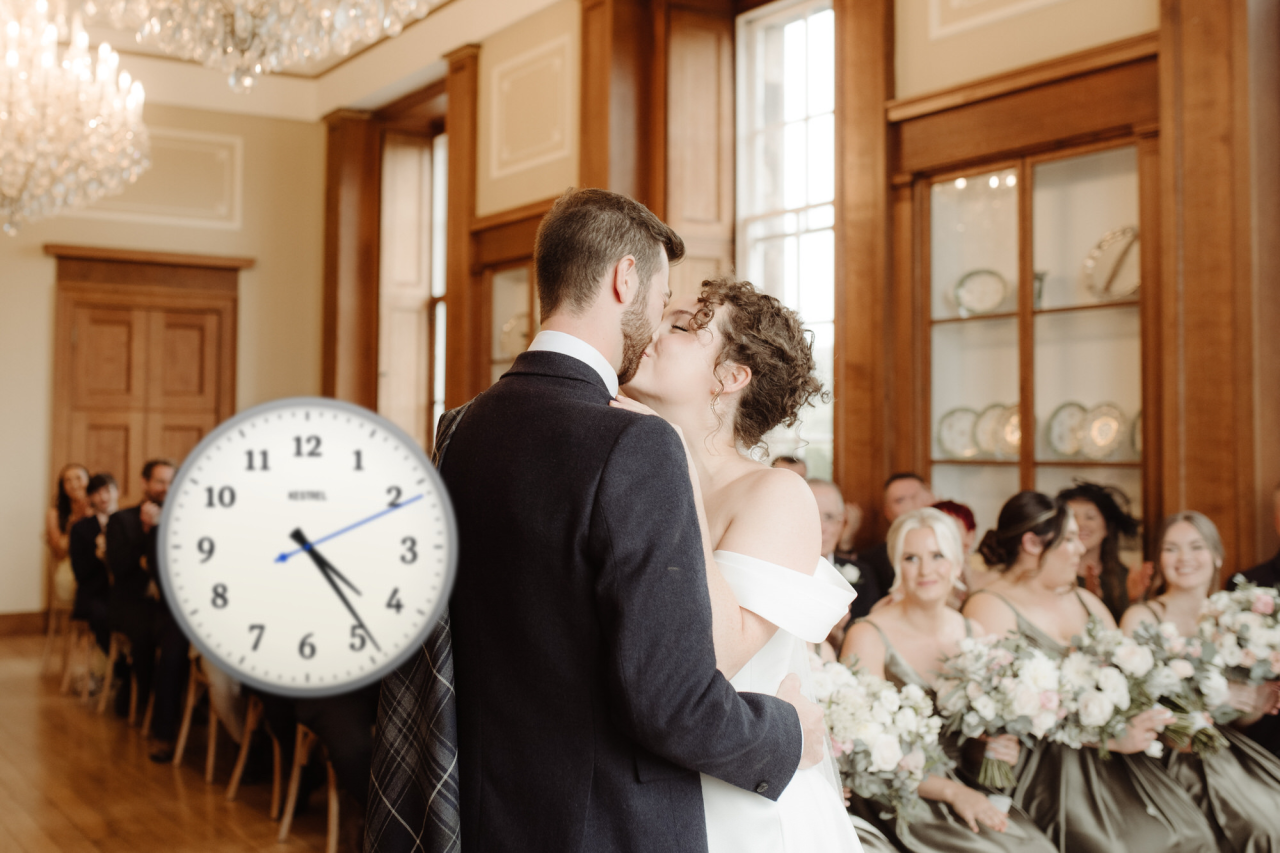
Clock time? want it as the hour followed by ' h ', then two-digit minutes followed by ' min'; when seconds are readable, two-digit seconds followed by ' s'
4 h 24 min 11 s
